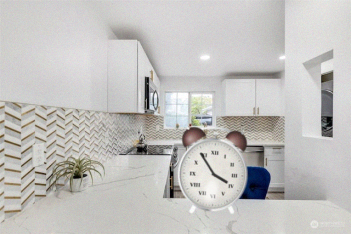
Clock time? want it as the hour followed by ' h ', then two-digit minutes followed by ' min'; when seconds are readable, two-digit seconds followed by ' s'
3 h 54 min
